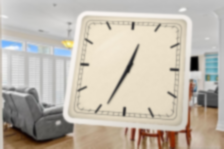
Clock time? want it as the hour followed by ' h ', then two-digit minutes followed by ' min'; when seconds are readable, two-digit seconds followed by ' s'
12 h 34 min
